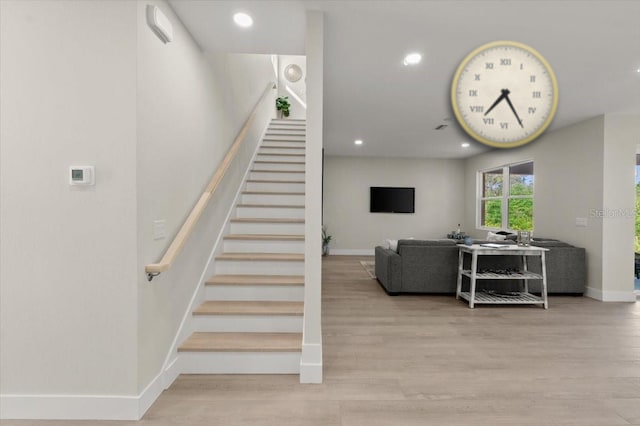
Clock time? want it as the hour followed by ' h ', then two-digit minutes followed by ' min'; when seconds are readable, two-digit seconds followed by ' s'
7 h 25 min
